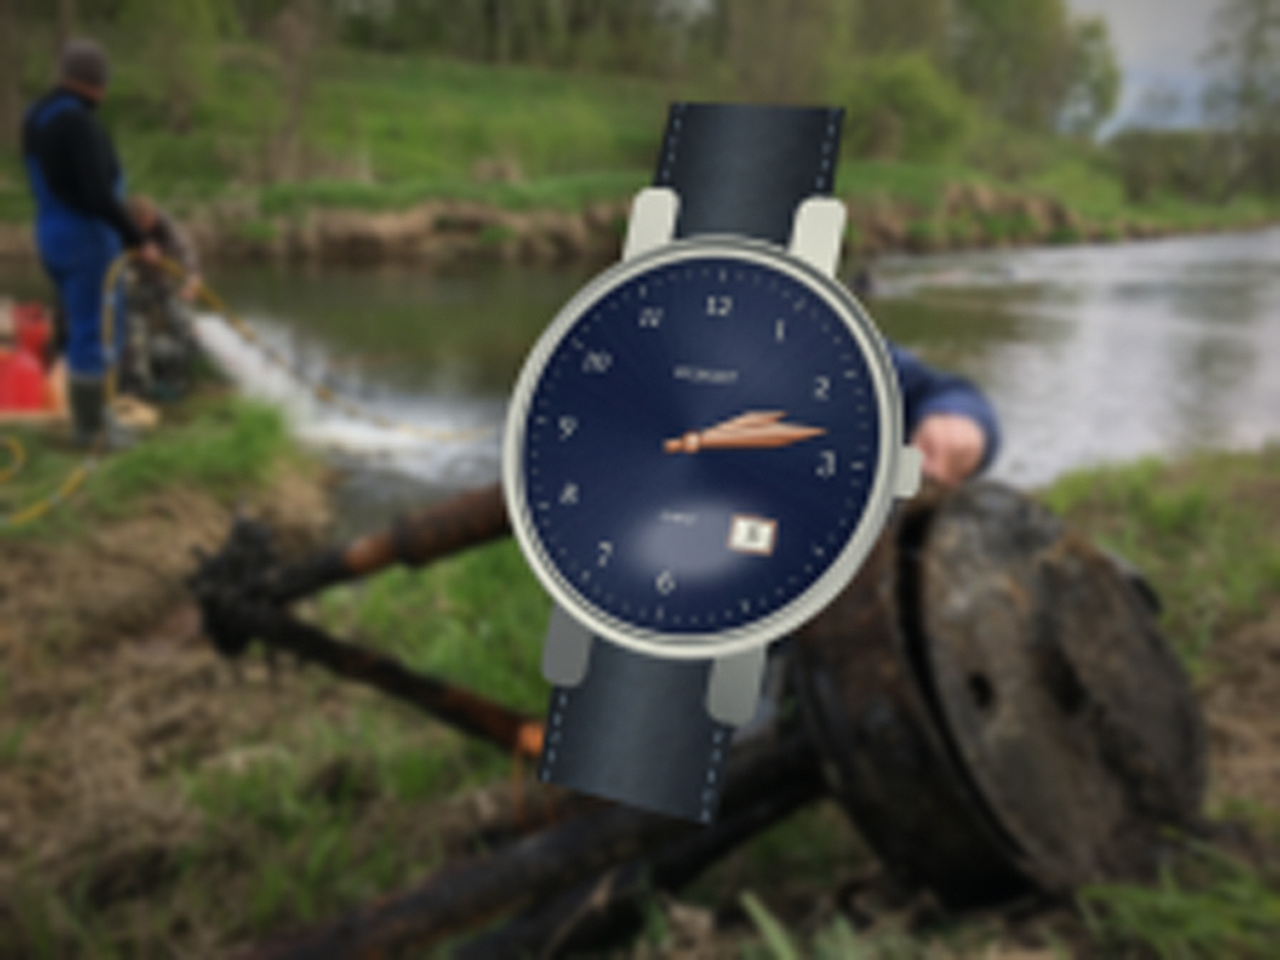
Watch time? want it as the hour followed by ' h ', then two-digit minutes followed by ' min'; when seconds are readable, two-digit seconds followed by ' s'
2 h 13 min
